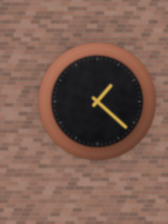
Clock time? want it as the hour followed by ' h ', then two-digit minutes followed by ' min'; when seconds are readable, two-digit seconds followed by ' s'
1 h 22 min
